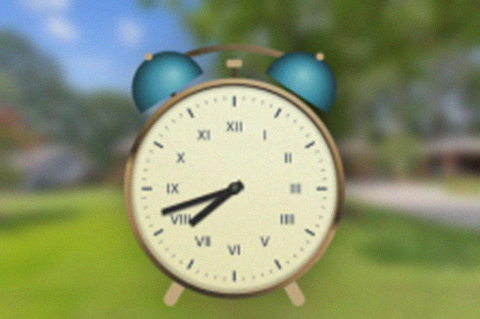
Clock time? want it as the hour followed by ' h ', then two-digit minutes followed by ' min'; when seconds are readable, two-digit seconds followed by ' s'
7 h 42 min
